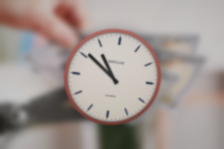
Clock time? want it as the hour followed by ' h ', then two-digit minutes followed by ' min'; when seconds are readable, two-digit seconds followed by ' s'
10 h 51 min
